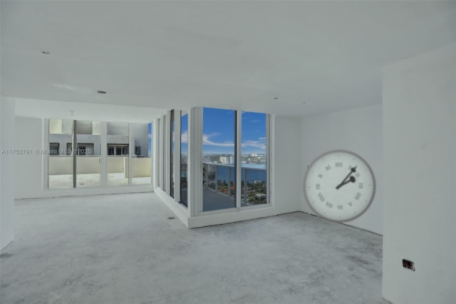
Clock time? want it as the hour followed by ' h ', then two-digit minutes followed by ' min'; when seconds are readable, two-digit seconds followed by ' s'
2 h 07 min
